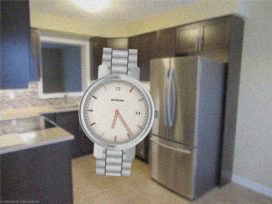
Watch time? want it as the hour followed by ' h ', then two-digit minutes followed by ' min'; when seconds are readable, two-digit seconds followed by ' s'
6 h 24 min
